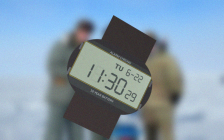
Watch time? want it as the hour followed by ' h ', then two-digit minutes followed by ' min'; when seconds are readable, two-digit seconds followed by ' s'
11 h 30 min 29 s
